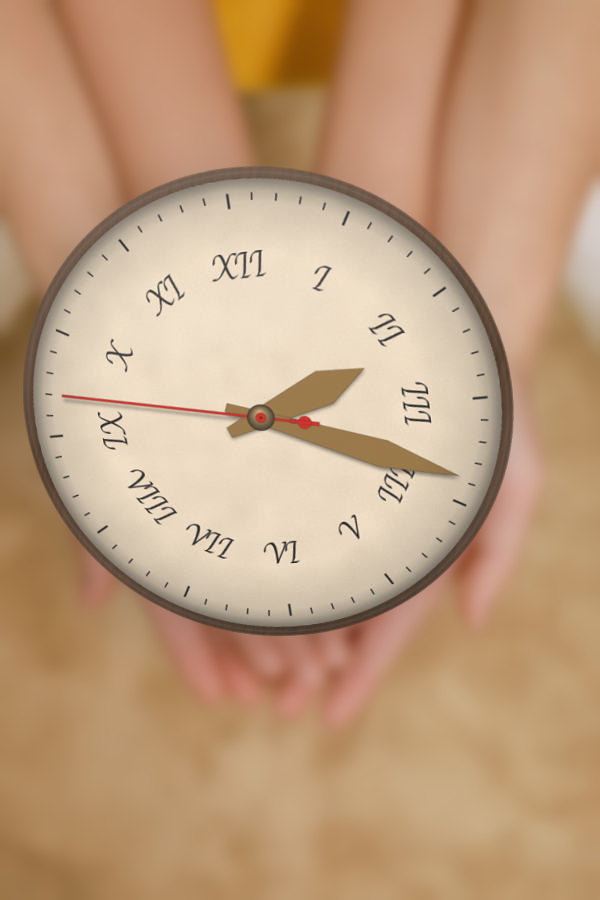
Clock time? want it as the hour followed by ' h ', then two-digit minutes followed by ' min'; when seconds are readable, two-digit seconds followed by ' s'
2 h 18 min 47 s
